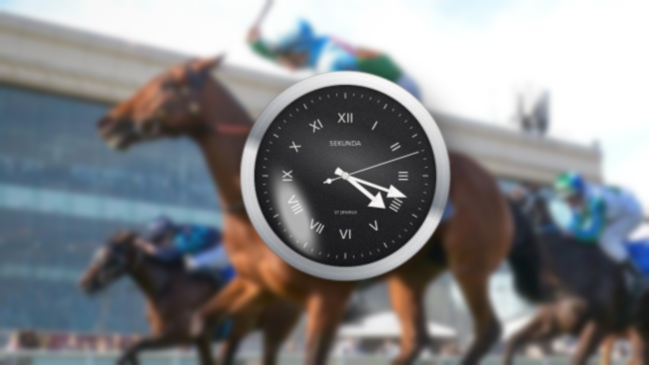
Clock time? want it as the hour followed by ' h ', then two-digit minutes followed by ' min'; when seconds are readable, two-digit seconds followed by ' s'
4 h 18 min 12 s
